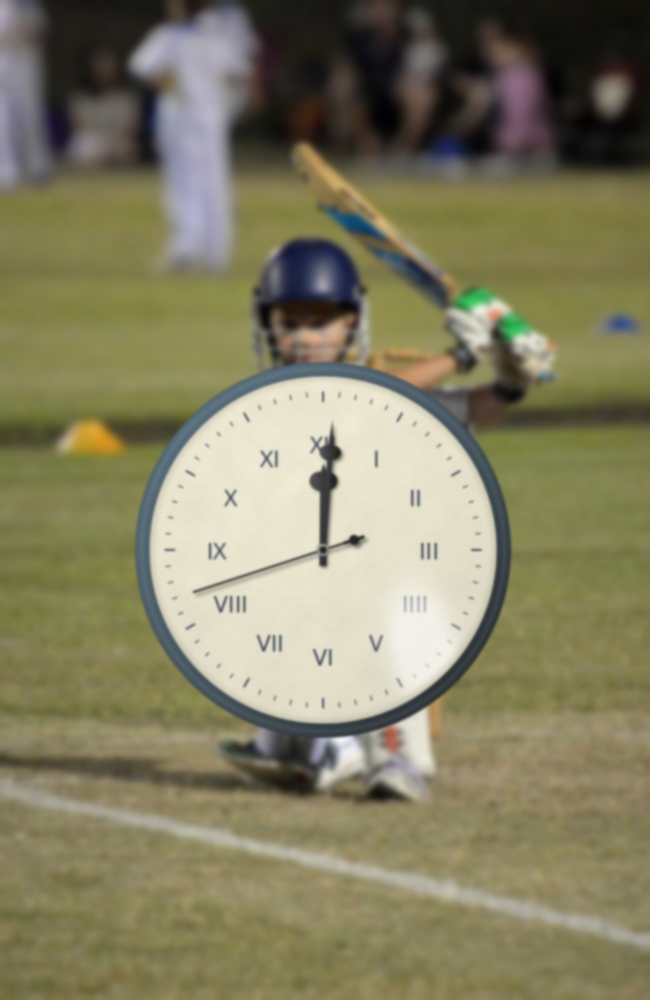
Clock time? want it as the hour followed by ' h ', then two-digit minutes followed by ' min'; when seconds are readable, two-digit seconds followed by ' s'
12 h 00 min 42 s
